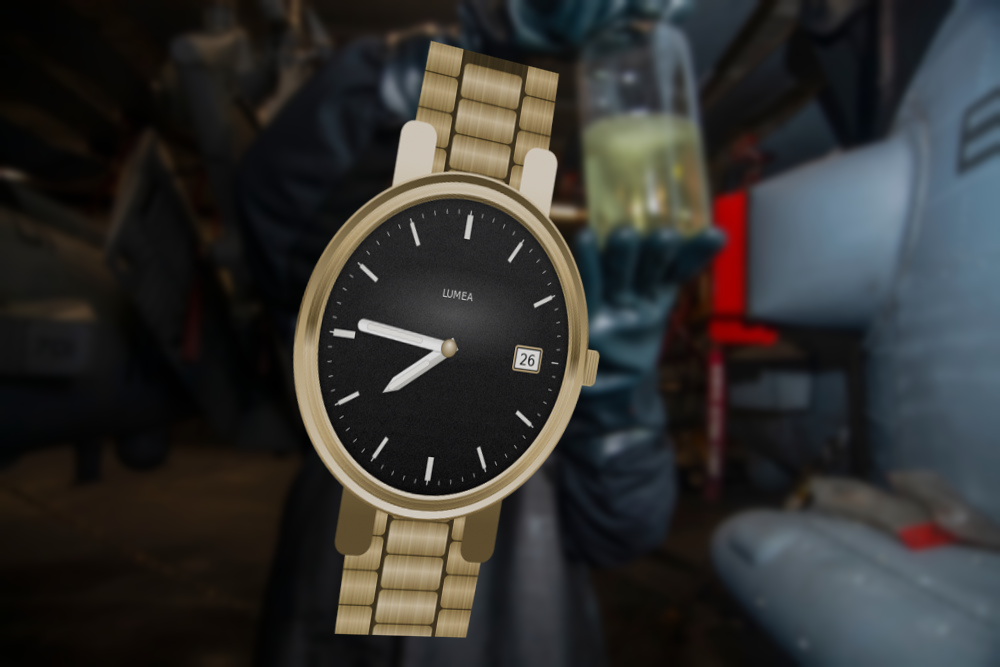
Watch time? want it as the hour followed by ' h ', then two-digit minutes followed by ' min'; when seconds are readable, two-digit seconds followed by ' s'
7 h 46 min
